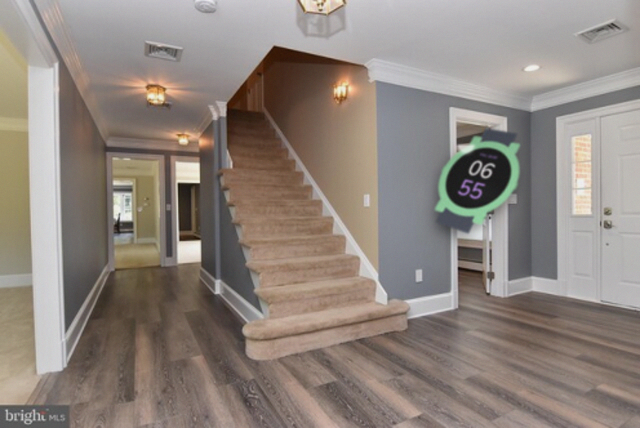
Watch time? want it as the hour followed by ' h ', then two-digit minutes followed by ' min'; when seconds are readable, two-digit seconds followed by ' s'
6 h 55 min
